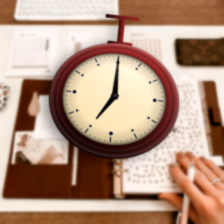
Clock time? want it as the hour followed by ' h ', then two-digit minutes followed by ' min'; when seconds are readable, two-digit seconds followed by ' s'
7 h 00 min
